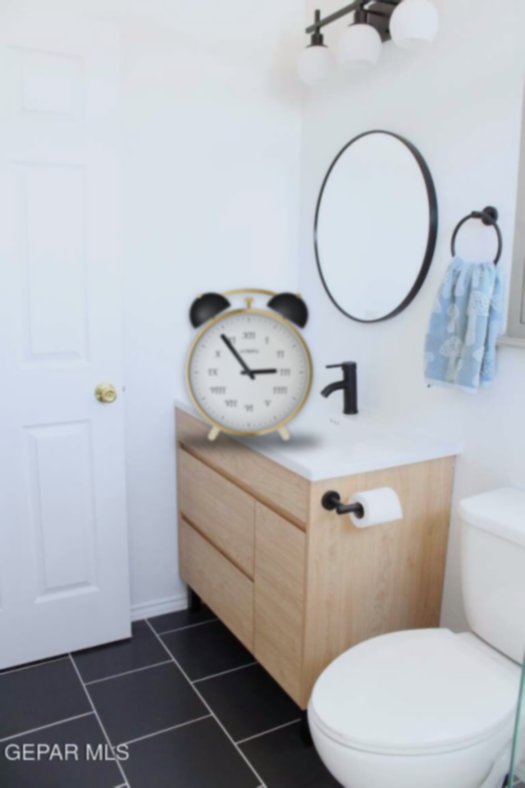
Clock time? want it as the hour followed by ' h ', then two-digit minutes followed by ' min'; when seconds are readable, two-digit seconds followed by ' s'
2 h 54 min
